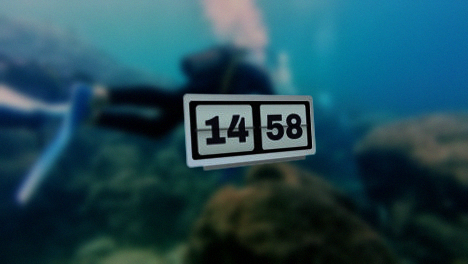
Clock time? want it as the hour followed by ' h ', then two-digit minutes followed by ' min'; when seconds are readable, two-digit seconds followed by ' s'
14 h 58 min
